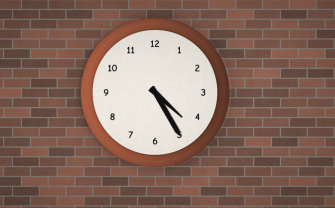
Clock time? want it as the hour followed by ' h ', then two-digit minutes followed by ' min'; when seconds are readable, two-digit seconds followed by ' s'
4 h 25 min
